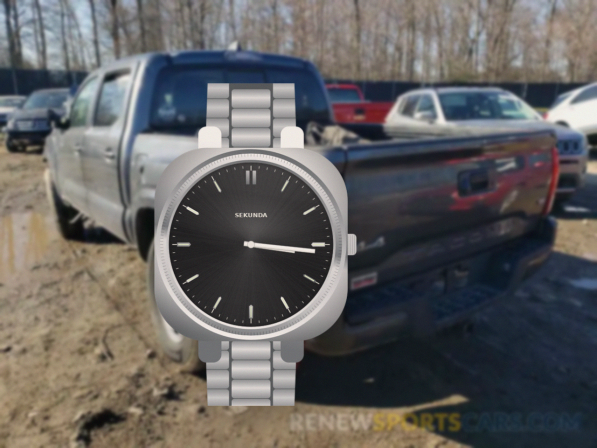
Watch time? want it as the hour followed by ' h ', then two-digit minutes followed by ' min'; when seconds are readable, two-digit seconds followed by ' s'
3 h 16 min
